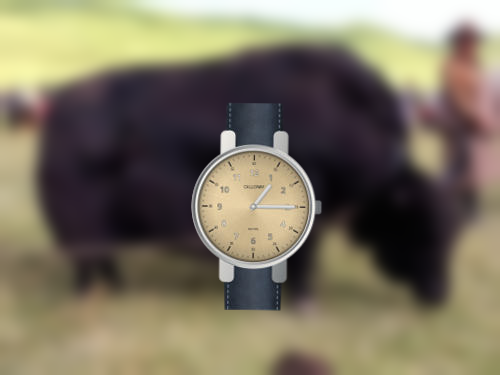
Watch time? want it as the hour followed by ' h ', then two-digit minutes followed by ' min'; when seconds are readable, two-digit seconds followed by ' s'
1 h 15 min
